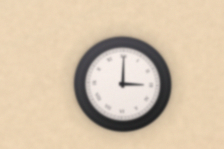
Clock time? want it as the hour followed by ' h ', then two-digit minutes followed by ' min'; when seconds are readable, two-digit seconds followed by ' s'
3 h 00 min
